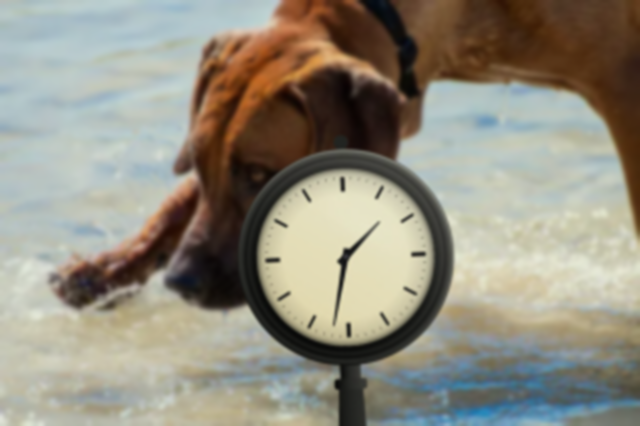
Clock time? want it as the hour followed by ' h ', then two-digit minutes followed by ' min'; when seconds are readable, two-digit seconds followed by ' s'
1 h 32 min
